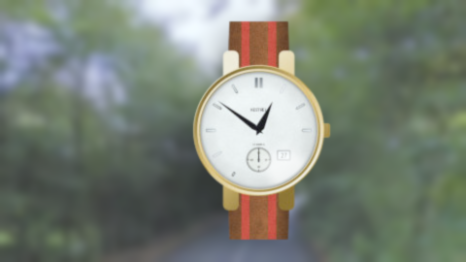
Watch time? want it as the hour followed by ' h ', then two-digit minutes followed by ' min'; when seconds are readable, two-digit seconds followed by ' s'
12 h 51 min
